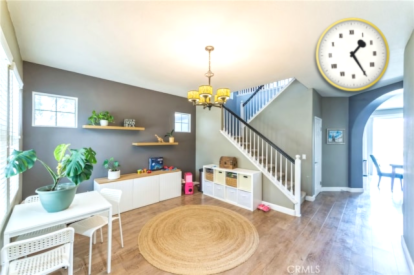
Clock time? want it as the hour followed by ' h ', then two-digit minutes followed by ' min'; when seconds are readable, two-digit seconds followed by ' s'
1 h 25 min
